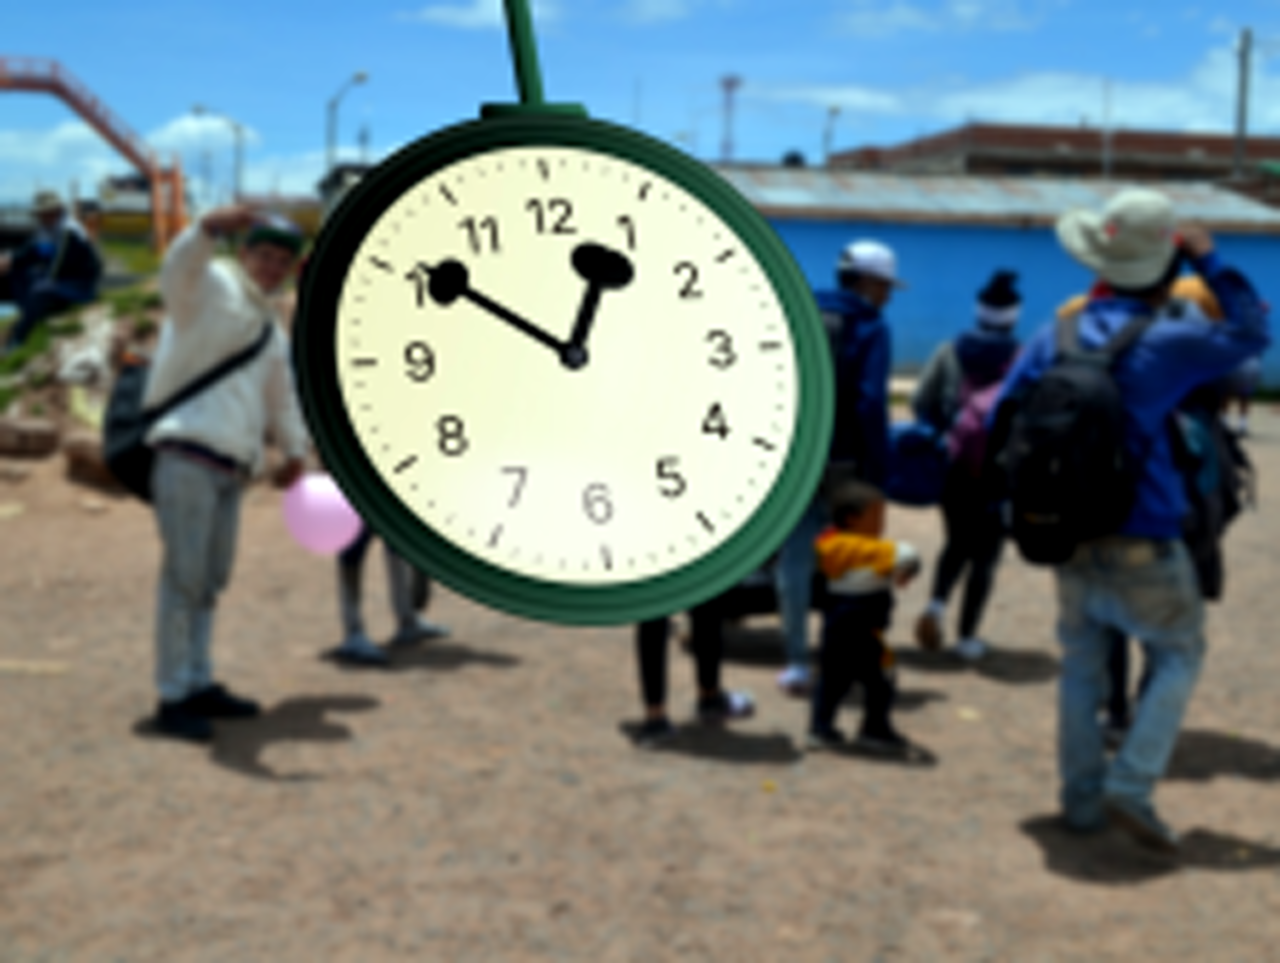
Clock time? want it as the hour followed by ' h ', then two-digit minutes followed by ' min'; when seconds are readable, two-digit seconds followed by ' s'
12 h 51 min
